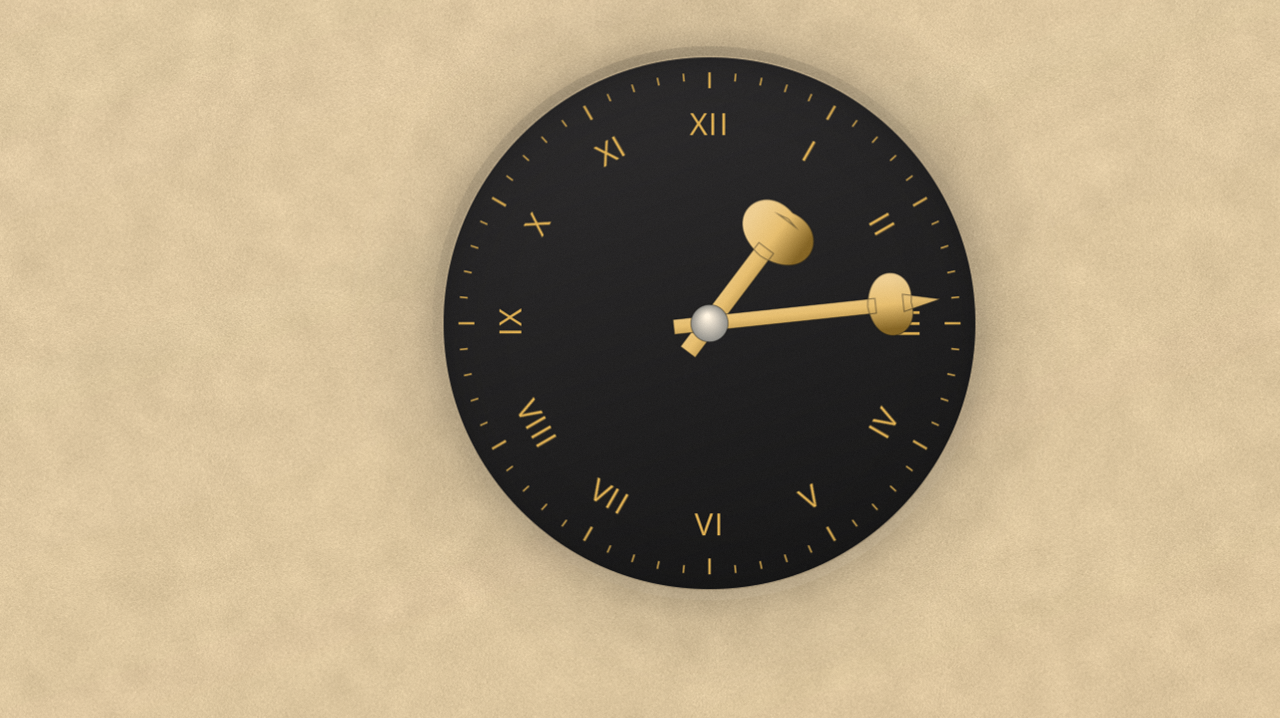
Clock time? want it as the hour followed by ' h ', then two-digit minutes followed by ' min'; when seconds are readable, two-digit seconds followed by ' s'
1 h 14 min
